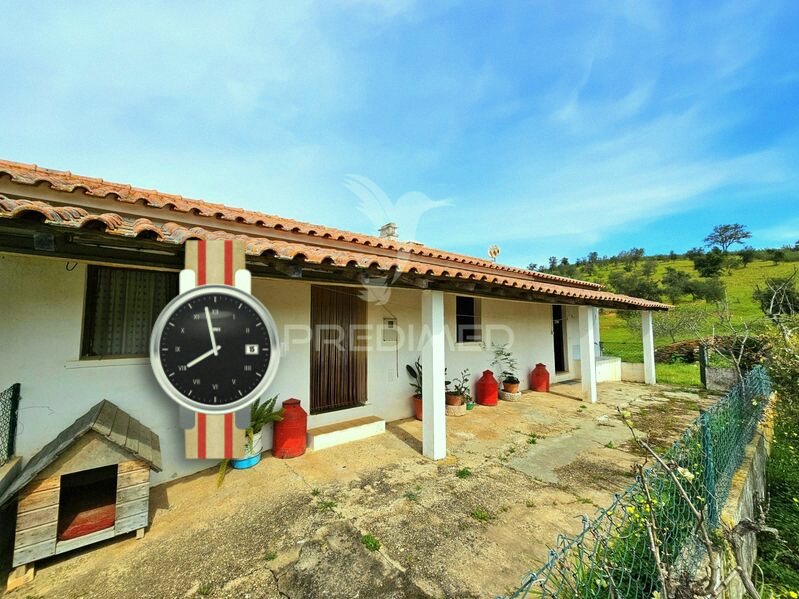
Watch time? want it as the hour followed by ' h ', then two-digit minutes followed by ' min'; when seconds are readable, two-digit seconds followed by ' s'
7 h 58 min
